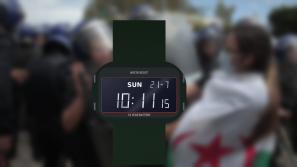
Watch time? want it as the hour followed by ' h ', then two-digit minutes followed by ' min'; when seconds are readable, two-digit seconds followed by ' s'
10 h 11 min 15 s
